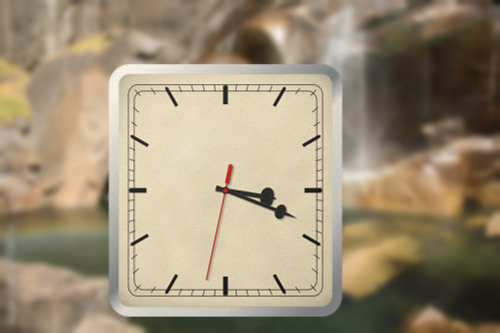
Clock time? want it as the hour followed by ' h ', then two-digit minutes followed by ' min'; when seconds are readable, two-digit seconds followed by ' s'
3 h 18 min 32 s
